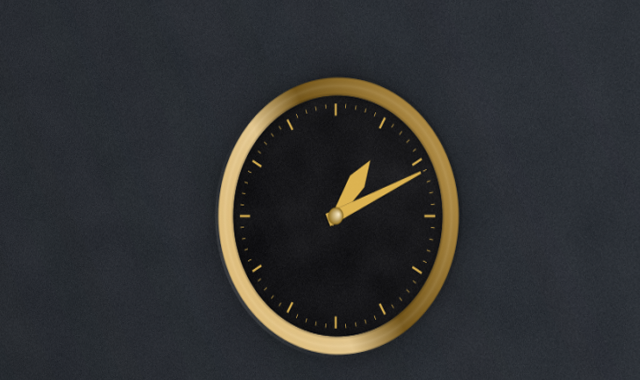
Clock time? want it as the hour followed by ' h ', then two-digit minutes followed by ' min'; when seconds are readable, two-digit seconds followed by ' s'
1 h 11 min
